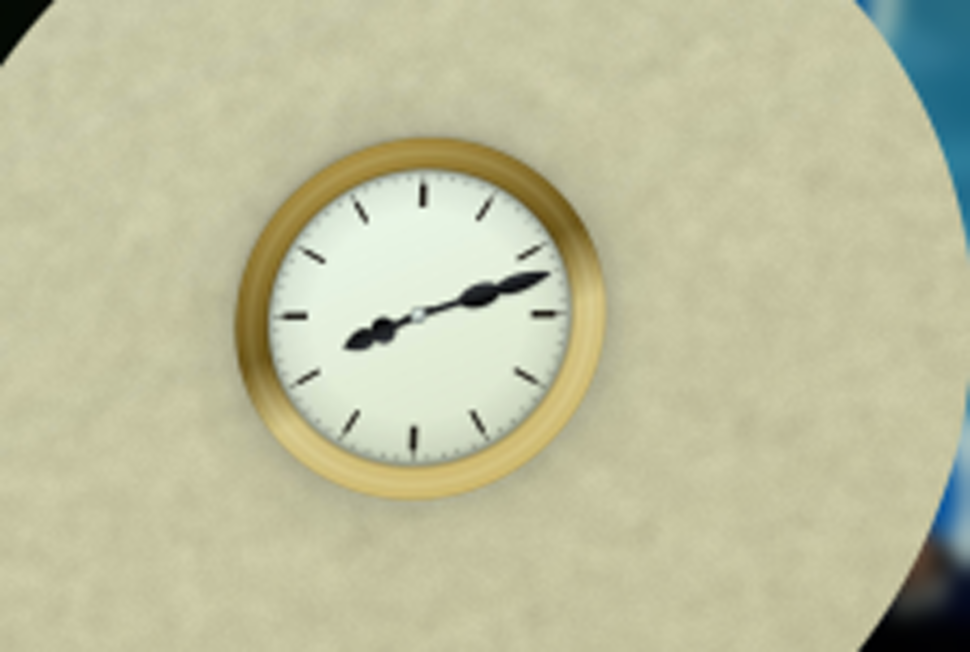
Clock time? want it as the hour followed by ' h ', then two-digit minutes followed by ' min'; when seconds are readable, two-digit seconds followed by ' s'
8 h 12 min
